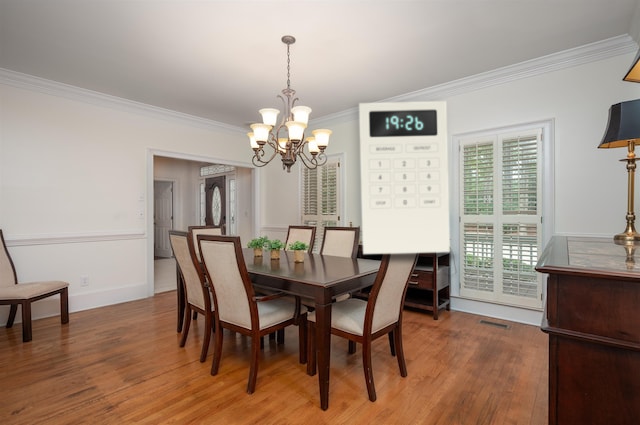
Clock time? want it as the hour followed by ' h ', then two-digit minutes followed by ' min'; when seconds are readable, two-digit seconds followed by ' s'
19 h 26 min
